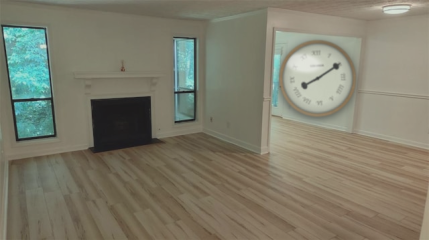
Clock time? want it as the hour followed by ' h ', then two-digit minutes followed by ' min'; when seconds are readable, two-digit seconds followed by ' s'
8 h 10 min
